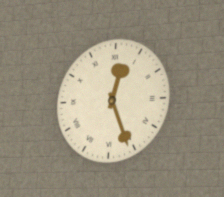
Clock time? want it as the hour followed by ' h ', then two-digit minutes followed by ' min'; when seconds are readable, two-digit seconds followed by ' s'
12 h 26 min
